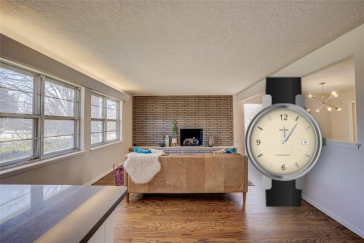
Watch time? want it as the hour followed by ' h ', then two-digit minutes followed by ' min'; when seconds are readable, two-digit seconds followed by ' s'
12 h 06 min
